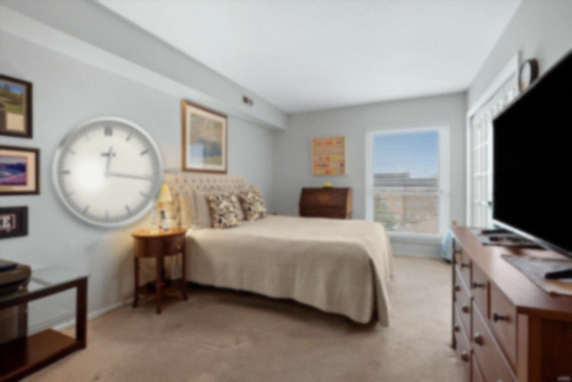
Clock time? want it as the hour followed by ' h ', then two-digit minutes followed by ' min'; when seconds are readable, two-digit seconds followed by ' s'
12 h 16 min
